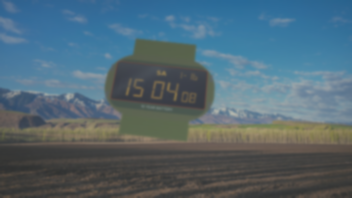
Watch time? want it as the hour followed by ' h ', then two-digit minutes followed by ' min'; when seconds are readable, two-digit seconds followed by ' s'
15 h 04 min
